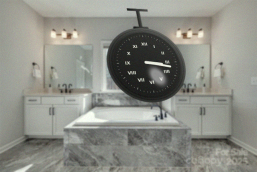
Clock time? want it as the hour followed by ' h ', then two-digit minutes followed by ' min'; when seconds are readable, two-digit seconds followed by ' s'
3 h 17 min
